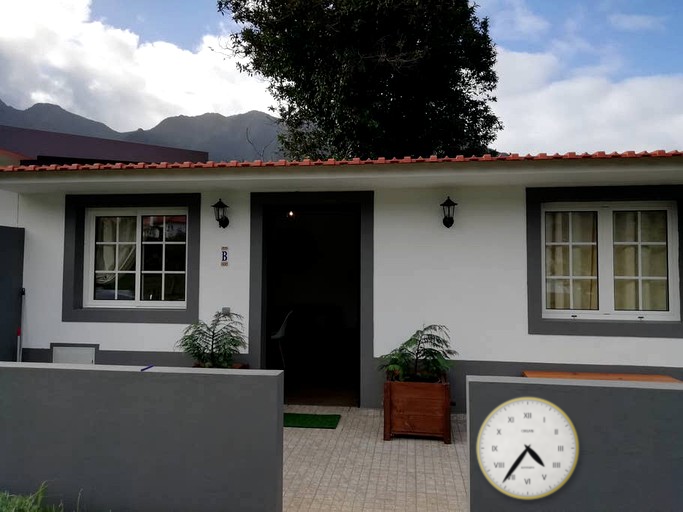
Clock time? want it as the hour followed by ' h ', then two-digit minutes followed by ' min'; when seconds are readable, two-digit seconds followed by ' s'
4 h 36 min
